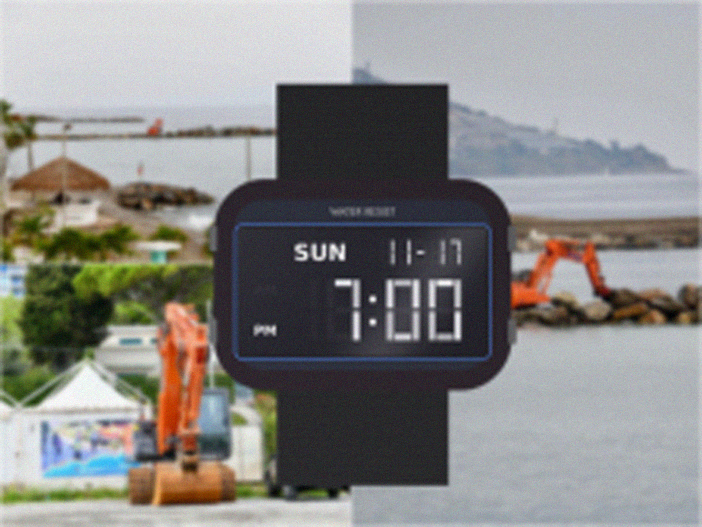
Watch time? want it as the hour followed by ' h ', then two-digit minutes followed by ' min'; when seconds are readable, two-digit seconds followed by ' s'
7 h 00 min
